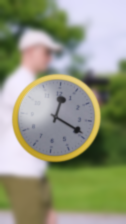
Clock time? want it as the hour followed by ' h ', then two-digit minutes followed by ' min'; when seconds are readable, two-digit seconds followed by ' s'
12 h 19 min
